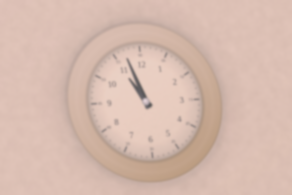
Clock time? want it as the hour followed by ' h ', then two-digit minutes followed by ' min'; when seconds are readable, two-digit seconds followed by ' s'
10 h 57 min
